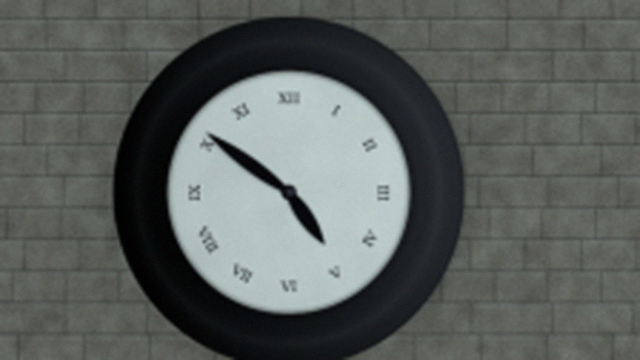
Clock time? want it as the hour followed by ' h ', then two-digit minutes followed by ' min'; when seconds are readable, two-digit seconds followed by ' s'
4 h 51 min
